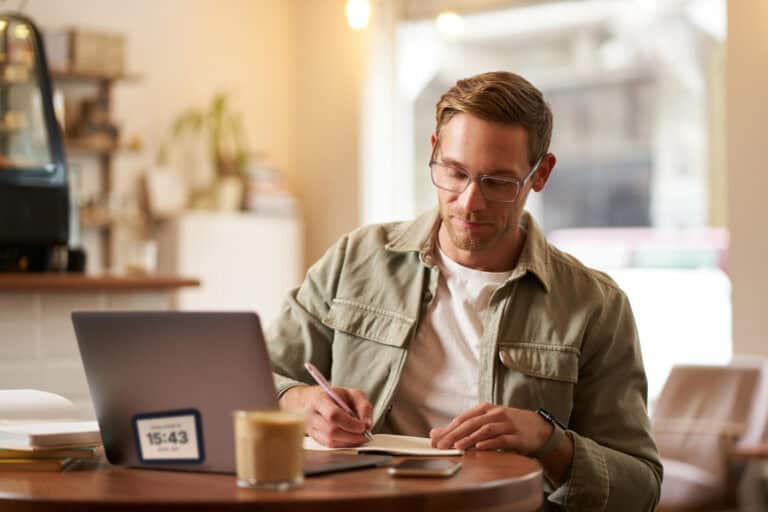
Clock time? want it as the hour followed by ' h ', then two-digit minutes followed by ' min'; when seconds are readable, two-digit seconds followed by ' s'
15 h 43 min
